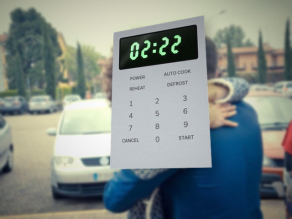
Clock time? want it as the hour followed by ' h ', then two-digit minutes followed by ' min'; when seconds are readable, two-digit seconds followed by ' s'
2 h 22 min
